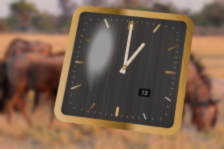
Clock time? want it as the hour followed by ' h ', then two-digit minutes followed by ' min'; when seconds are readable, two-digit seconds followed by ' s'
1 h 00 min
